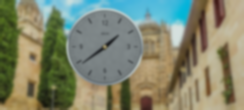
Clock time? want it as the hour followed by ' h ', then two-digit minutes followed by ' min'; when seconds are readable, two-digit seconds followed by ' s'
1 h 39 min
